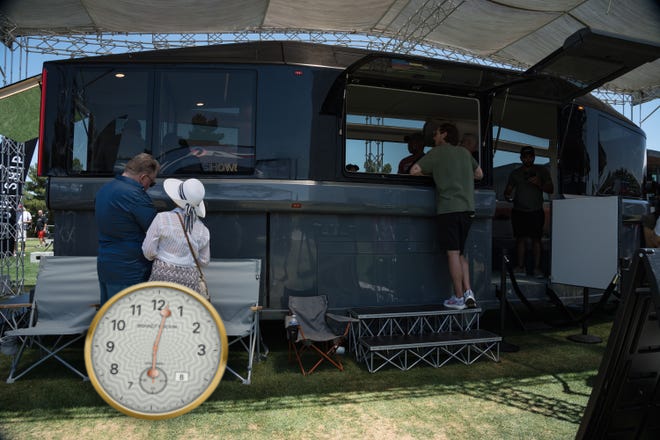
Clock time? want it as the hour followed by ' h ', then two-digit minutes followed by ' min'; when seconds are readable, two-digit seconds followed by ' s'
6 h 02 min
